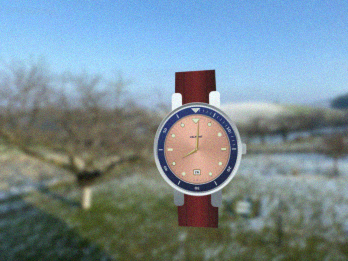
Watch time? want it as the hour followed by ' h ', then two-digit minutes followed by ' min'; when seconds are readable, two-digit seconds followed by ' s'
8 h 01 min
